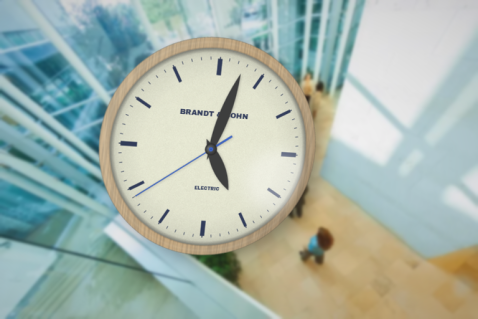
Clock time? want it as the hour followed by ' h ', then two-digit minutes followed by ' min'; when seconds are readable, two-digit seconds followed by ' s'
5 h 02 min 39 s
